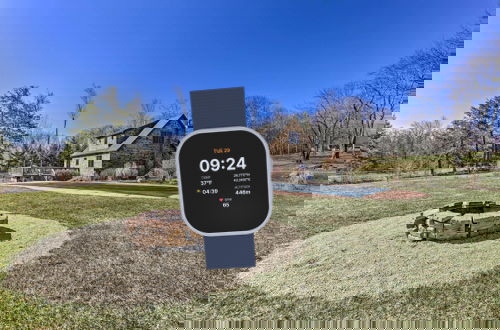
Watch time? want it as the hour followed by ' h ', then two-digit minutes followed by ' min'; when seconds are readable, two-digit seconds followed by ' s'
9 h 24 min
